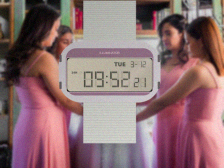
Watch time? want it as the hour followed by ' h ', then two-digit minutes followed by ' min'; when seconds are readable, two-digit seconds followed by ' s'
9 h 52 min 21 s
